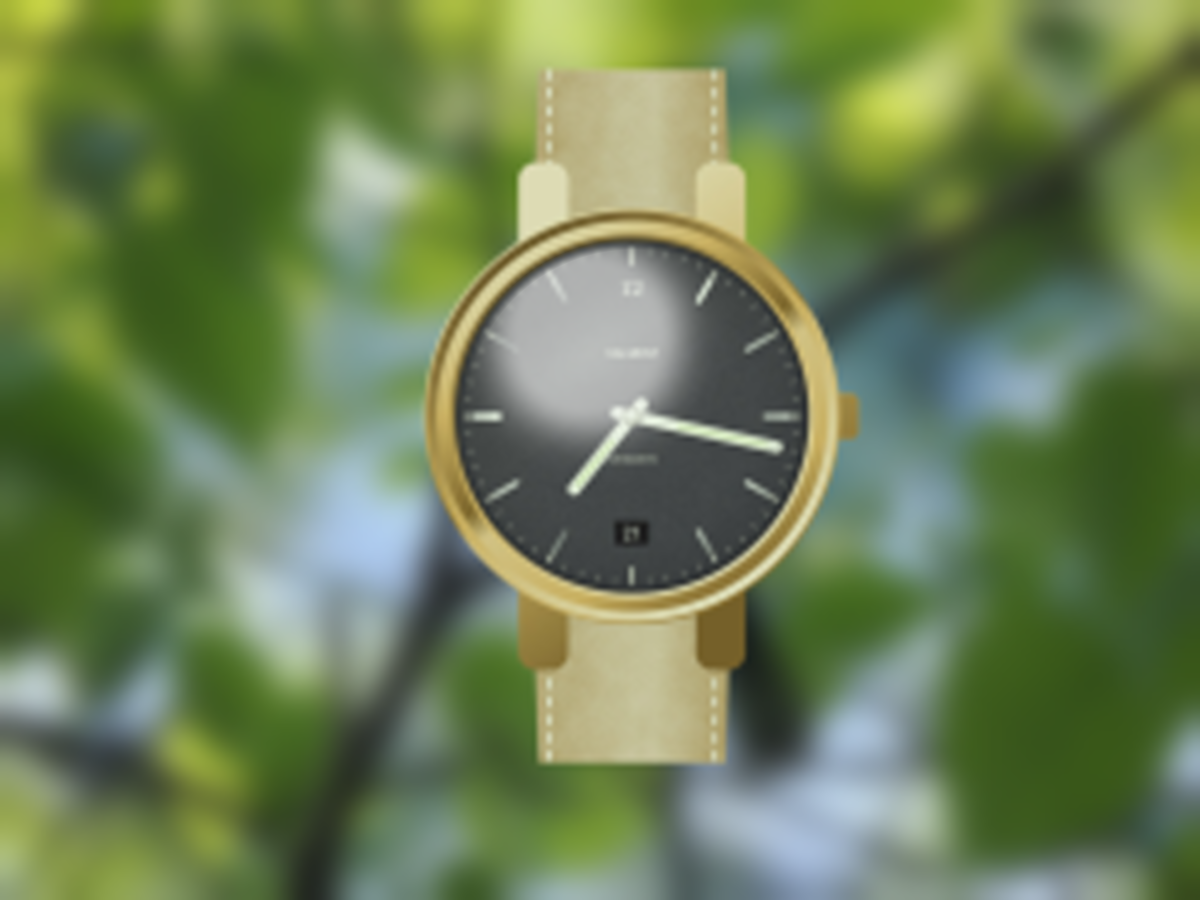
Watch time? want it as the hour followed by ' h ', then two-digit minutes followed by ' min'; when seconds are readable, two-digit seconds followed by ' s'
7 h 17 min
